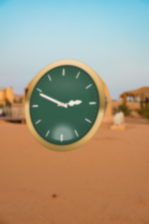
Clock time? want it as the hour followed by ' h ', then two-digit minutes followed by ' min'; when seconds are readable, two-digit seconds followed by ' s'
2 h 49 min
